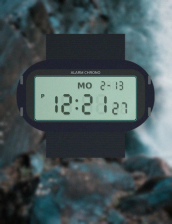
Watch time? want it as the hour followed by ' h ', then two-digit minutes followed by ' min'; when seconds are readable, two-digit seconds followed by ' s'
12 h 21 min 27 s
